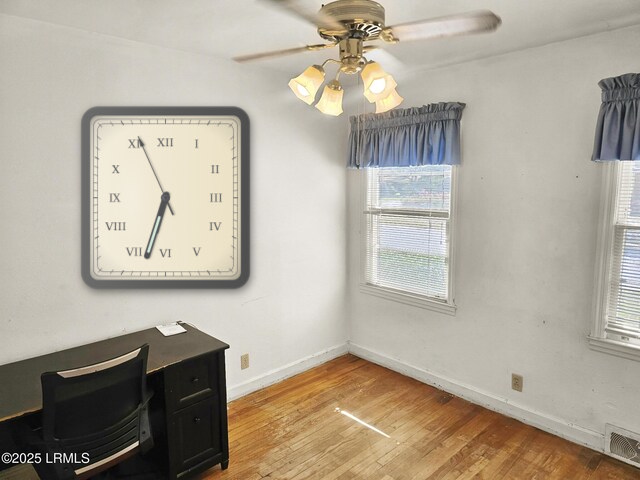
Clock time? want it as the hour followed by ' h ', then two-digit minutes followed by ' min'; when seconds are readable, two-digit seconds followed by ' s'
6 h 32 min 56 s
